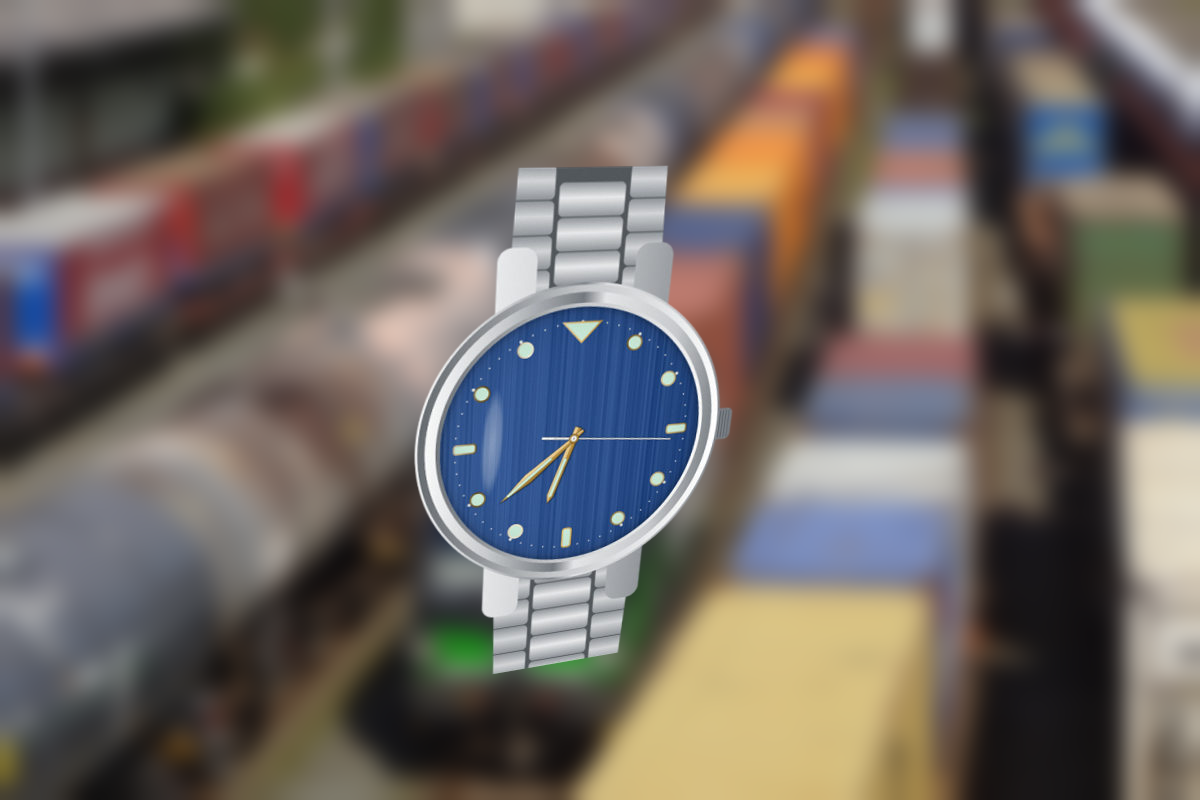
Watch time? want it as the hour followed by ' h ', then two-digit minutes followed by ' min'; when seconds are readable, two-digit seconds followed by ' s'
6 h 38 min 16 s
